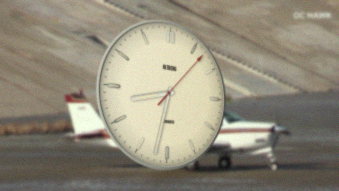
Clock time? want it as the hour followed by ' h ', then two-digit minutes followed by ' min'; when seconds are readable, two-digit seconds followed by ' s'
8 h 32 min 07 s
